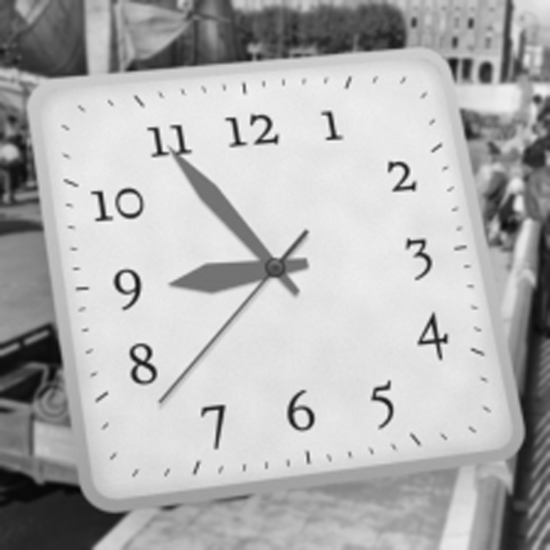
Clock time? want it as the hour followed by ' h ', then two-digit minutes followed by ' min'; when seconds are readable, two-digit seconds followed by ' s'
8 h 54 min 38 s
